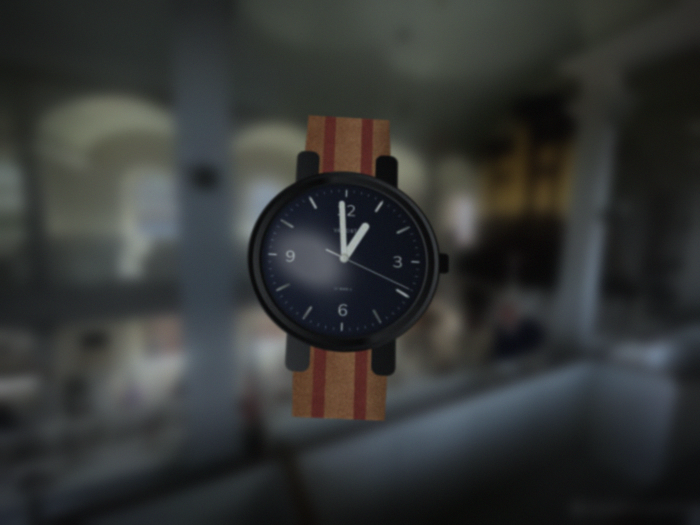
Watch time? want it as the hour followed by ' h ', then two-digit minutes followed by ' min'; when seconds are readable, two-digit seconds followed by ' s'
12 h 59 min 19 s
